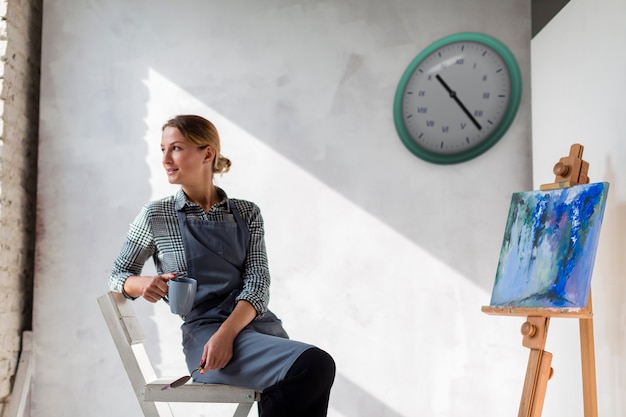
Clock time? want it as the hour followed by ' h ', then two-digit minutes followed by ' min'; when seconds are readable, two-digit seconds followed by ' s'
10 h 22 min
